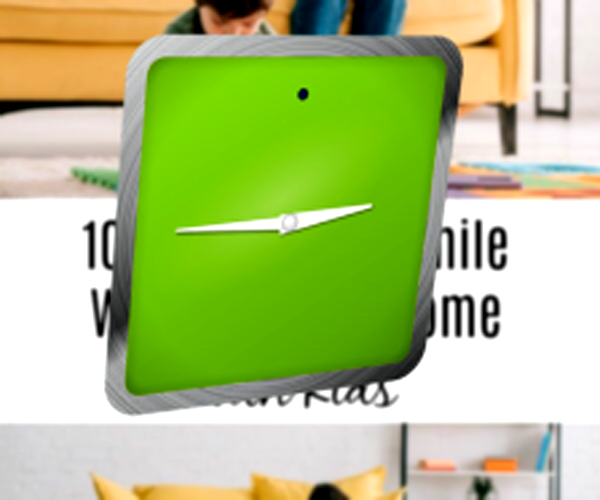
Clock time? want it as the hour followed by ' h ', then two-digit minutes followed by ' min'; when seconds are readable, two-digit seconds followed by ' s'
2 h 45 min
